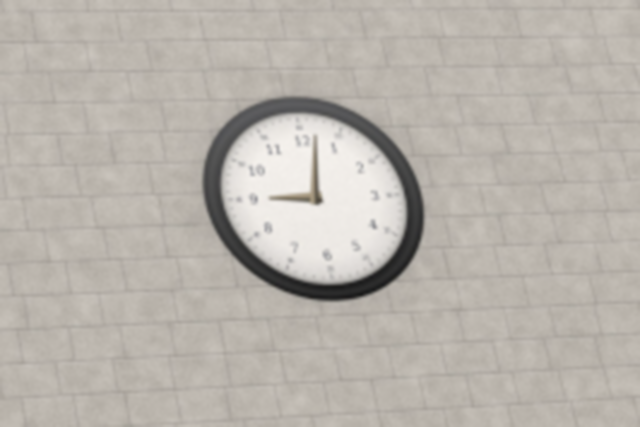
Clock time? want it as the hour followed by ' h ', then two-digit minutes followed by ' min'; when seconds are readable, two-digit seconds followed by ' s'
9 h 02 min
